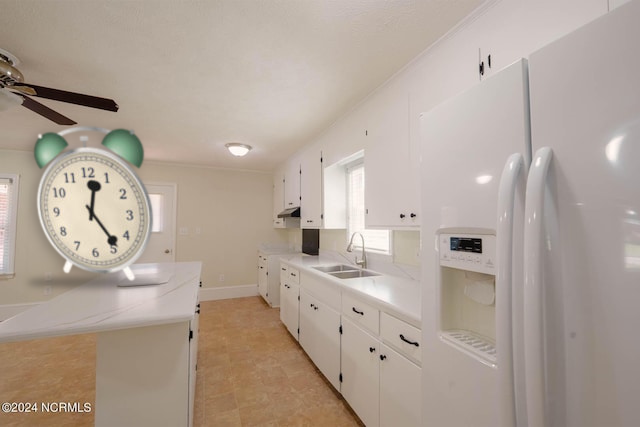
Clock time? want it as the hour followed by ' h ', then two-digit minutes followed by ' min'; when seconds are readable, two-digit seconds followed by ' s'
12 h 24 min
